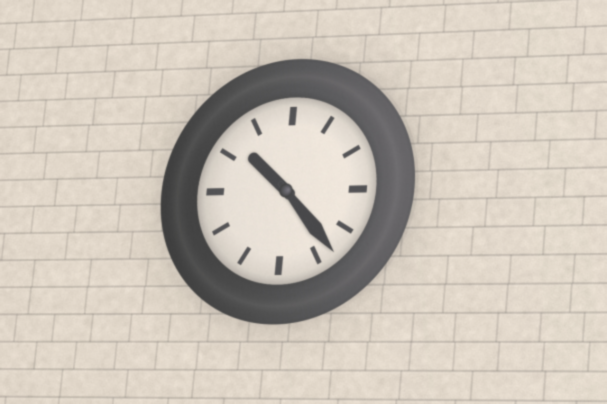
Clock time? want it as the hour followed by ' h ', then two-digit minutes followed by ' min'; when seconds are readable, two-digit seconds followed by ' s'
10 h 23 min
